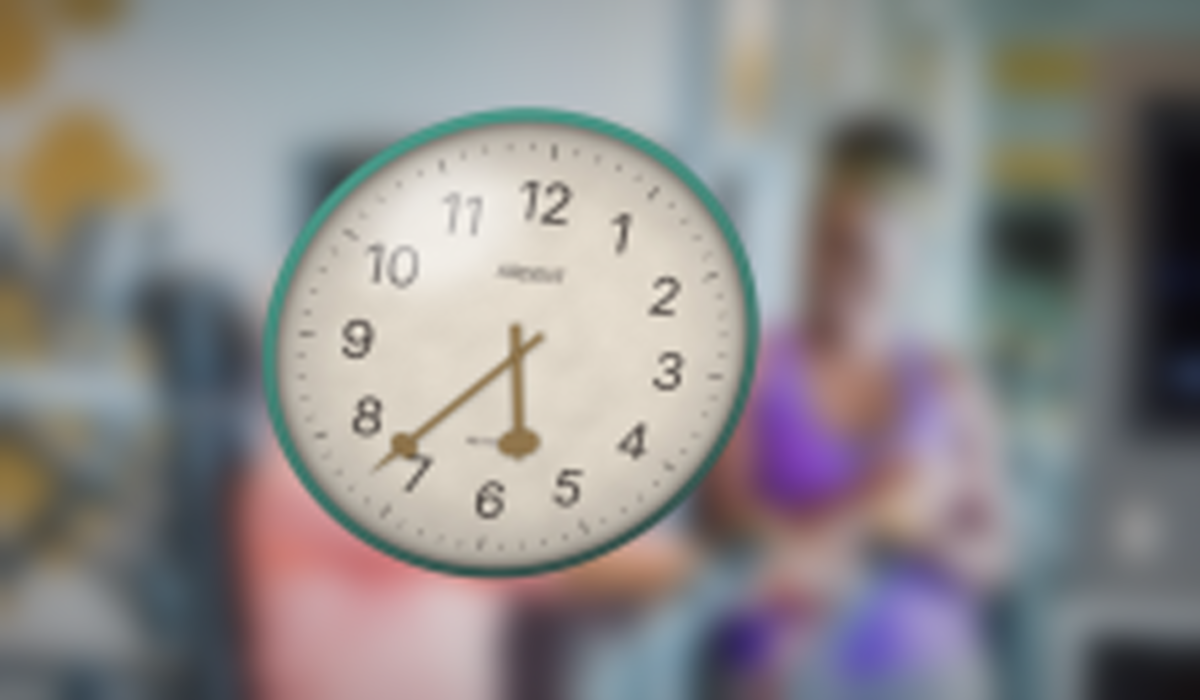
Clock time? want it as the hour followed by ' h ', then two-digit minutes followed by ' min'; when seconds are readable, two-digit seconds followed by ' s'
5 h 37 min
